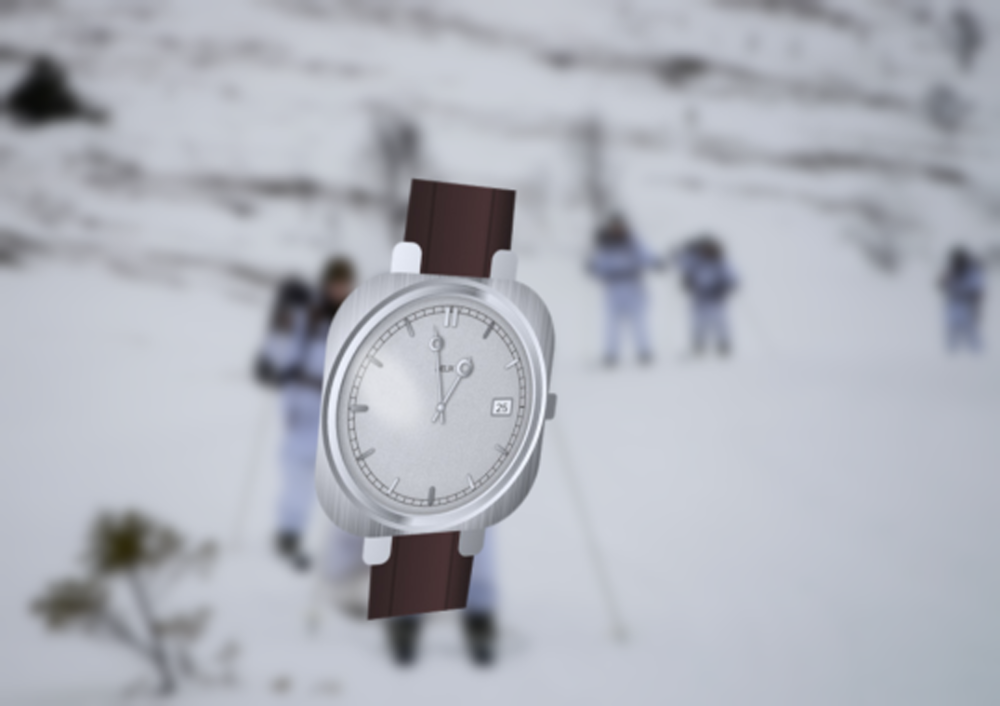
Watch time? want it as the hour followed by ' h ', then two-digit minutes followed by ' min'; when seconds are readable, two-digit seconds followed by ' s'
12 h 58 min
